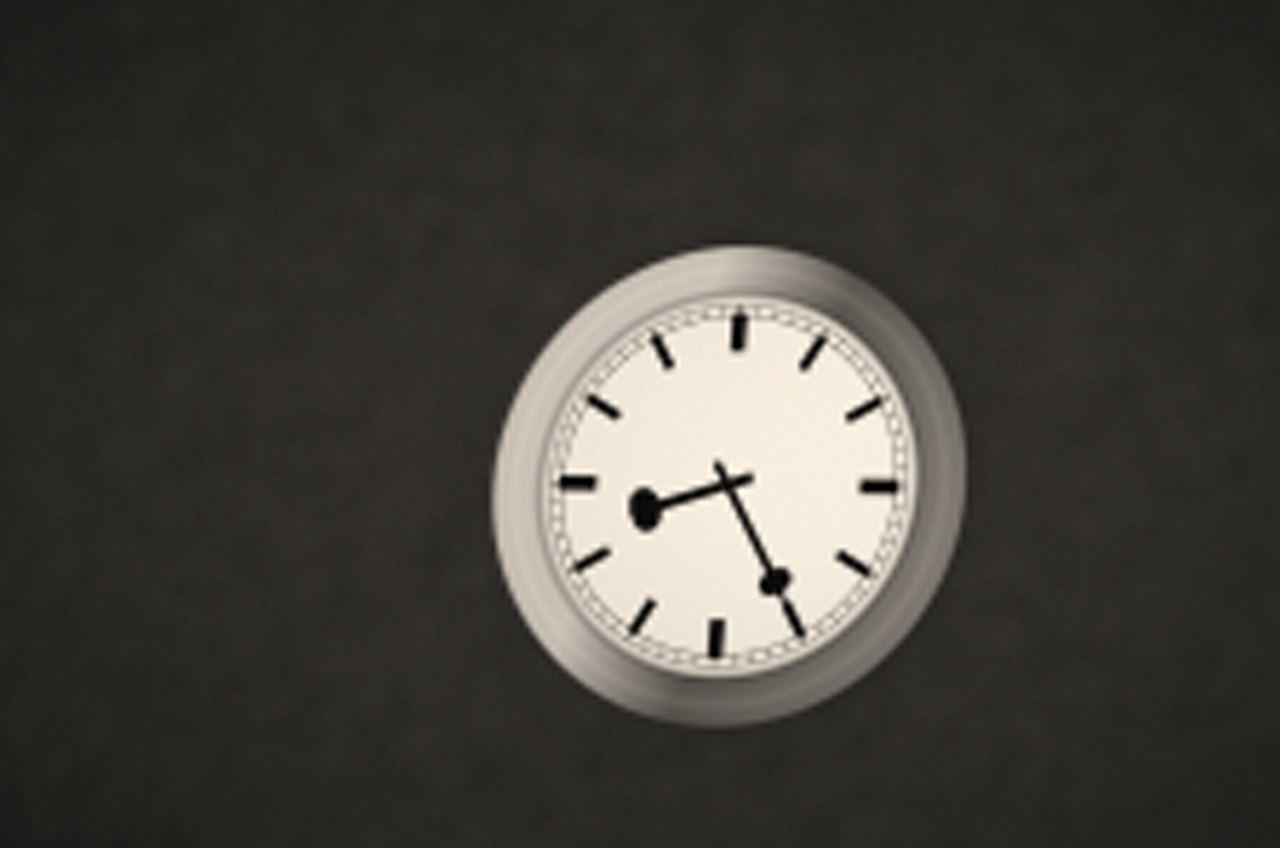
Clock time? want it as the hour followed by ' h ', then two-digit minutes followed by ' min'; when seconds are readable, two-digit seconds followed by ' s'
8 h 25 min
